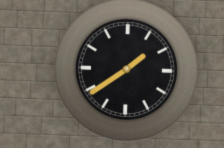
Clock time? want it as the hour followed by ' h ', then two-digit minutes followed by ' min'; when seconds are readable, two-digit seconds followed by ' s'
1 h 39 min
